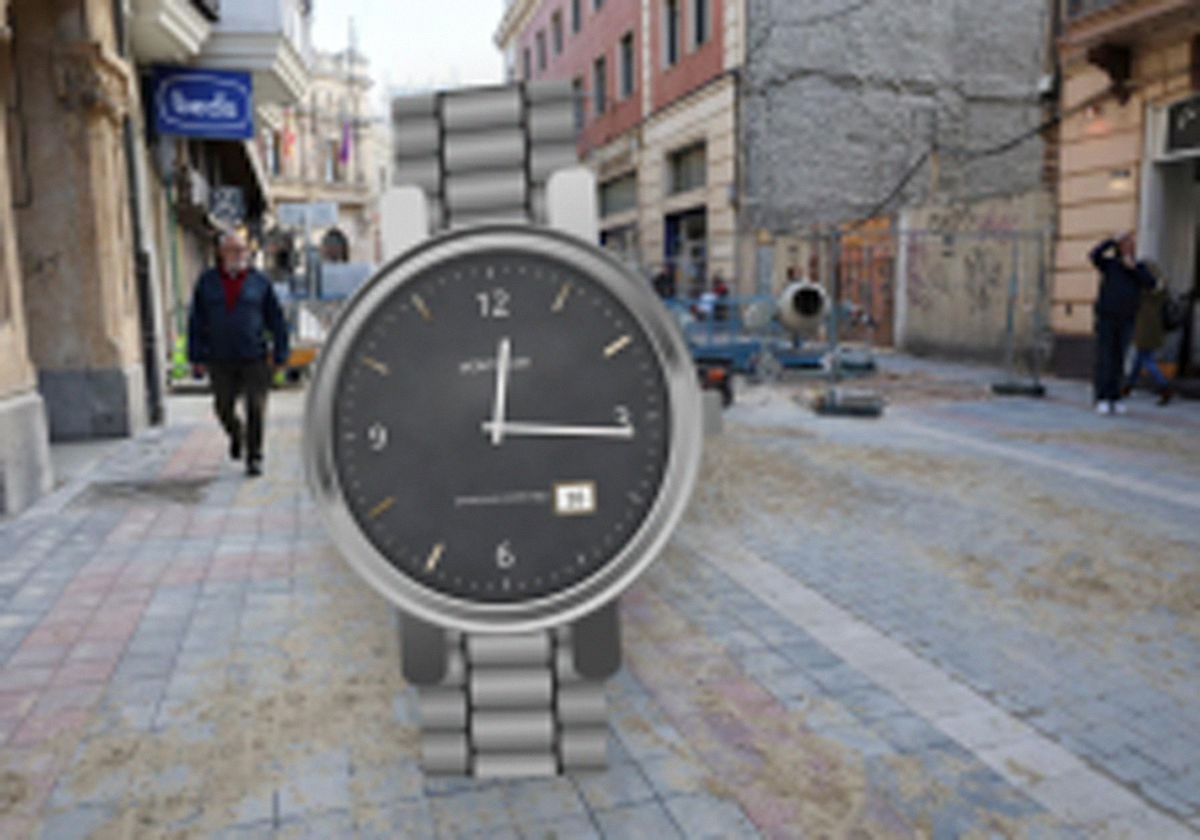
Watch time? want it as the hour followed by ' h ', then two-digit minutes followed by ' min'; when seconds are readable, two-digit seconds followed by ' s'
12 h 16 min
